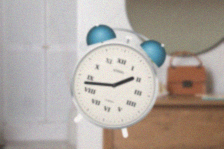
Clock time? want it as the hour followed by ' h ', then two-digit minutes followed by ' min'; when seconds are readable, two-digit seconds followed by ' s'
1 h 43 min
